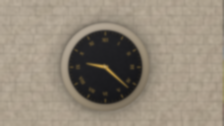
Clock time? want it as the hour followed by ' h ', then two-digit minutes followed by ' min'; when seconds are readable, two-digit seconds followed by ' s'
9 h 22 min
